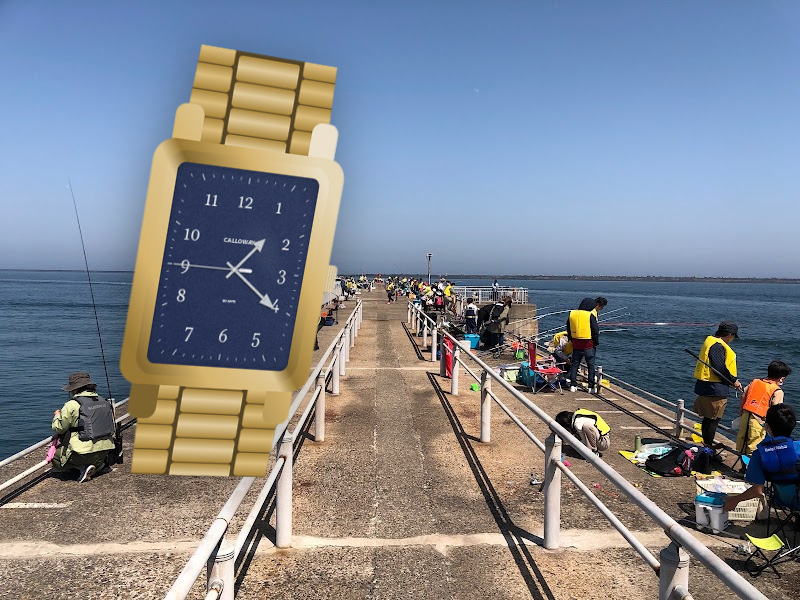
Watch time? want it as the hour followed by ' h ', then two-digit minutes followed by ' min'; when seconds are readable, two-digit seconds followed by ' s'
1 h 20 min 45 s
